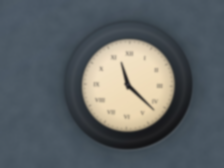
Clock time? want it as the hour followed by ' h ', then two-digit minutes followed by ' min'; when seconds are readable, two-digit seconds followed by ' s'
11 h 22 min
